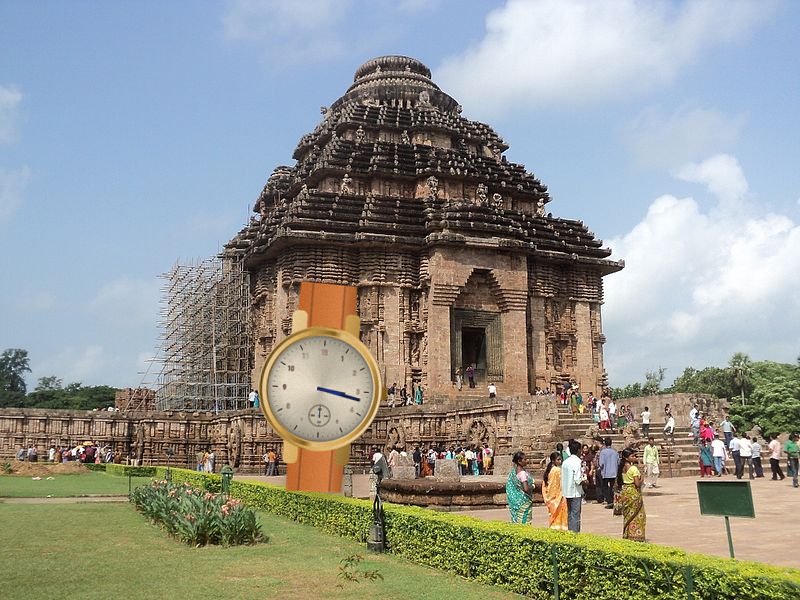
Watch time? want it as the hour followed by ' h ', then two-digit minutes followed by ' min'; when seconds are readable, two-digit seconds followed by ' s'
3 h 17 min
